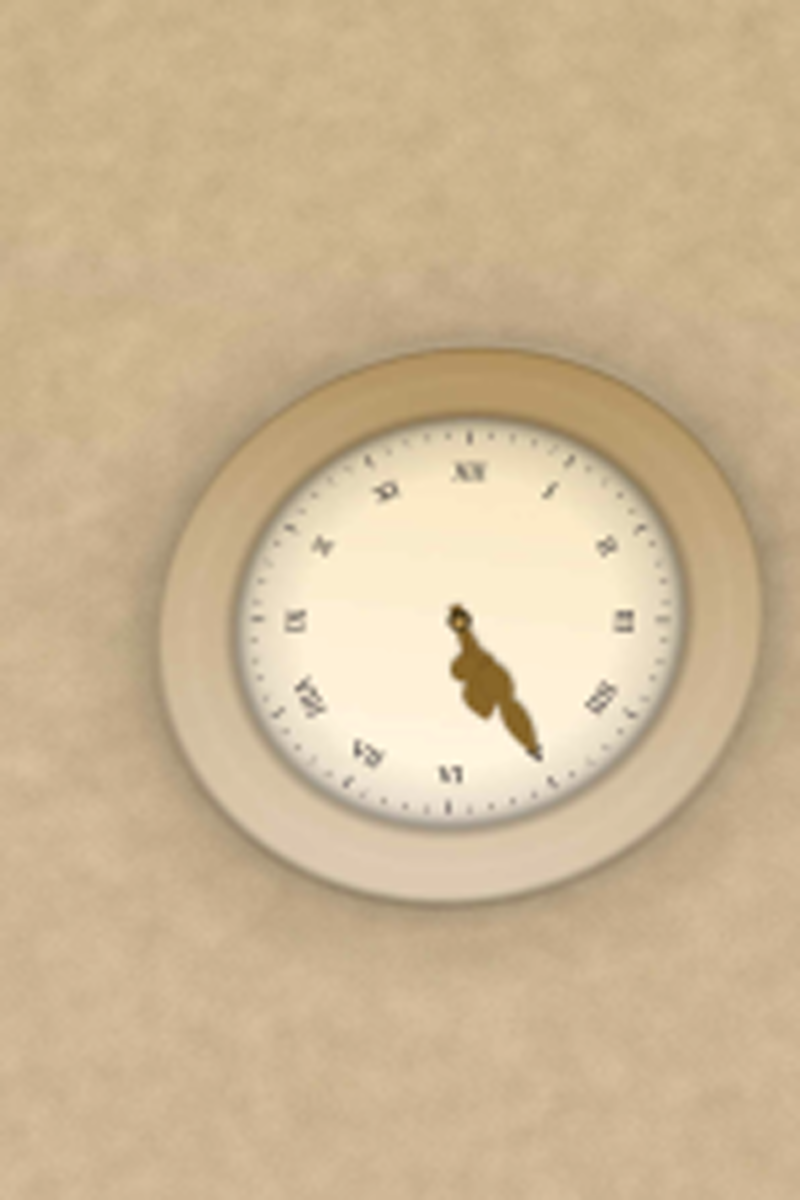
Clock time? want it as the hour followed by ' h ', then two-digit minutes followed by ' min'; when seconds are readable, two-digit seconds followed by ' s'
5 h 25 min
